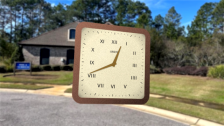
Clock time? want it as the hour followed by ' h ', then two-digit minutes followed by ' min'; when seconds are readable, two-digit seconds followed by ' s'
12 h 41 min
